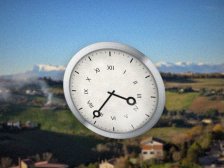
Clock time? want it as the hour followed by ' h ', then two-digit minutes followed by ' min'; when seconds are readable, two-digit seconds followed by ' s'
3 h 36 min
